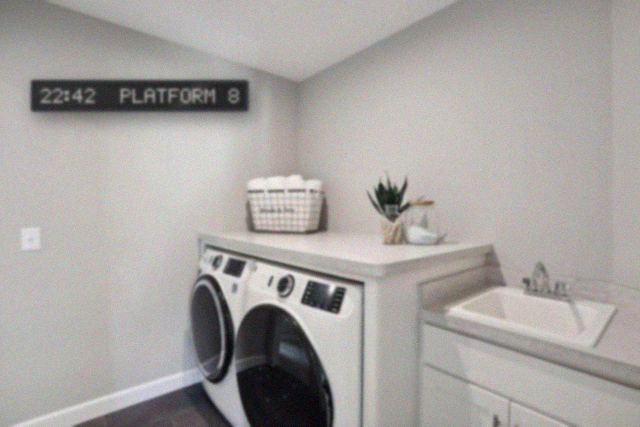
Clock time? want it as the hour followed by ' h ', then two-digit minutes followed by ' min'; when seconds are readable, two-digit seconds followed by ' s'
22 h 42 min
